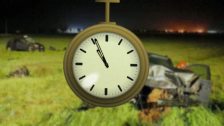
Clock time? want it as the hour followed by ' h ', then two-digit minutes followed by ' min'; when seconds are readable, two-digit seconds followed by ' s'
10 h 56 min
